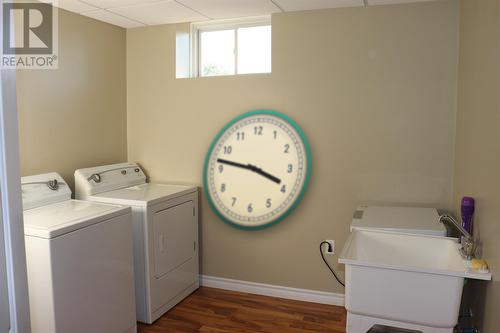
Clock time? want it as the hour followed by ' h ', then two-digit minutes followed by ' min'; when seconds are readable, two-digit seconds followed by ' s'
3 h 47 min
